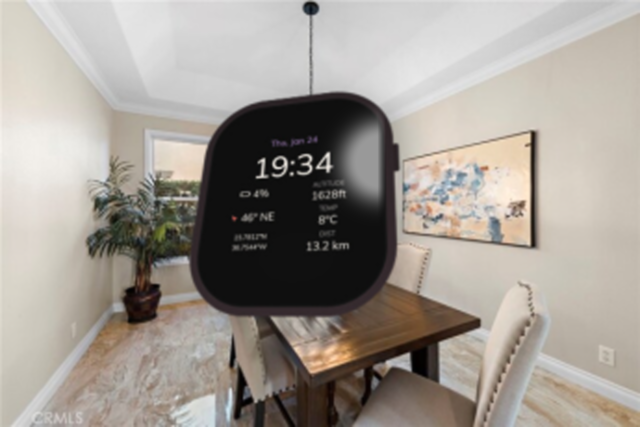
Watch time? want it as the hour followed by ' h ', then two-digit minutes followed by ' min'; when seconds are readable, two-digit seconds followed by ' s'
19 h 34 min
